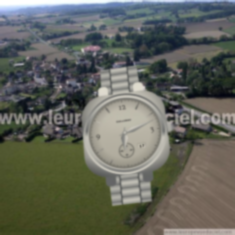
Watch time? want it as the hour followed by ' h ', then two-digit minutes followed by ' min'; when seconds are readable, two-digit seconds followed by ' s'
6 h 12 min
